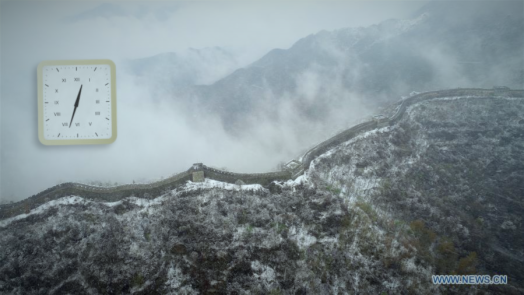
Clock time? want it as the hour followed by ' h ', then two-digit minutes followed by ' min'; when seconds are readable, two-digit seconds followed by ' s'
12 h 33 min
